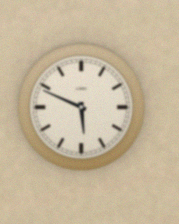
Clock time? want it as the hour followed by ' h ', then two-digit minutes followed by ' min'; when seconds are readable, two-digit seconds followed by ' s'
5 h 49 min
